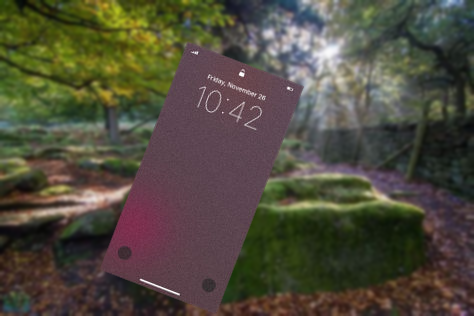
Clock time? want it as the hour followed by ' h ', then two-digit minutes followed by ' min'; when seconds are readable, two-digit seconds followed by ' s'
10 h 42 min
